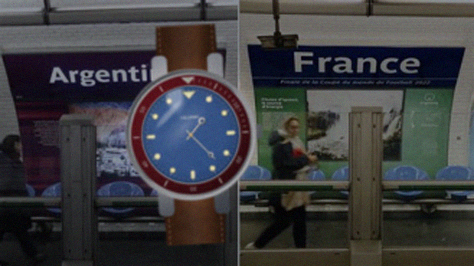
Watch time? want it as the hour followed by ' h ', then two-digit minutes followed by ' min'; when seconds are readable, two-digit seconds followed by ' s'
1 h 23 min
